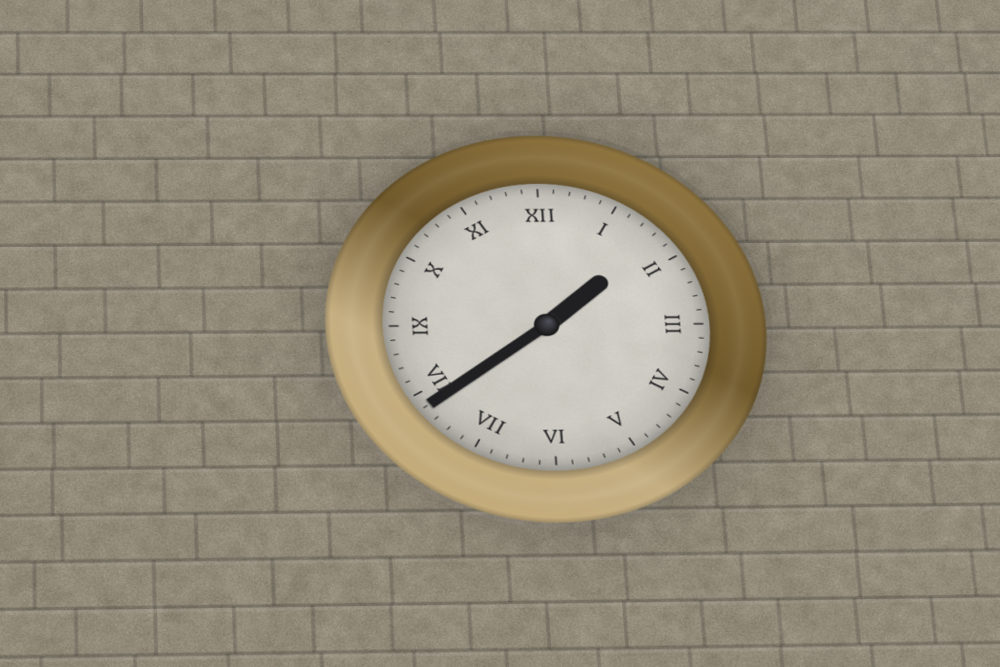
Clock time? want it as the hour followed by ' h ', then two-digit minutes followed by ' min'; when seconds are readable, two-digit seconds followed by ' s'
1 h 39 min
